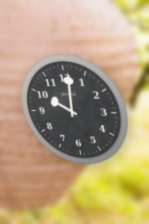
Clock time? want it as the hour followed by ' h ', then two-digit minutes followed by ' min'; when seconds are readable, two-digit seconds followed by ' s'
10 h 01 min
